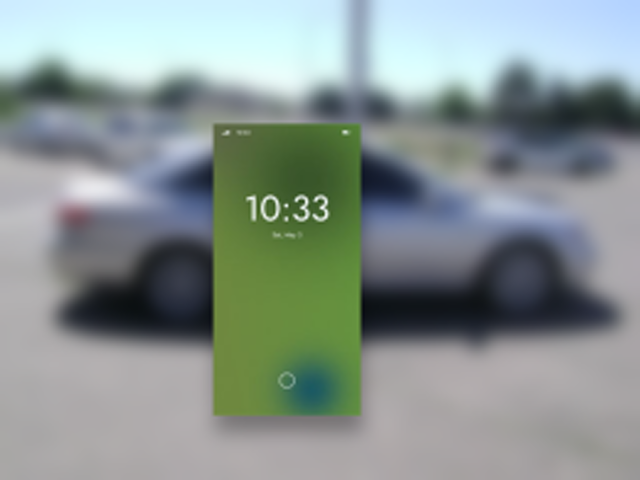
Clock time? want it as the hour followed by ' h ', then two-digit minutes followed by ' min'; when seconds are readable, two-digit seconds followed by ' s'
10 h 33 min
